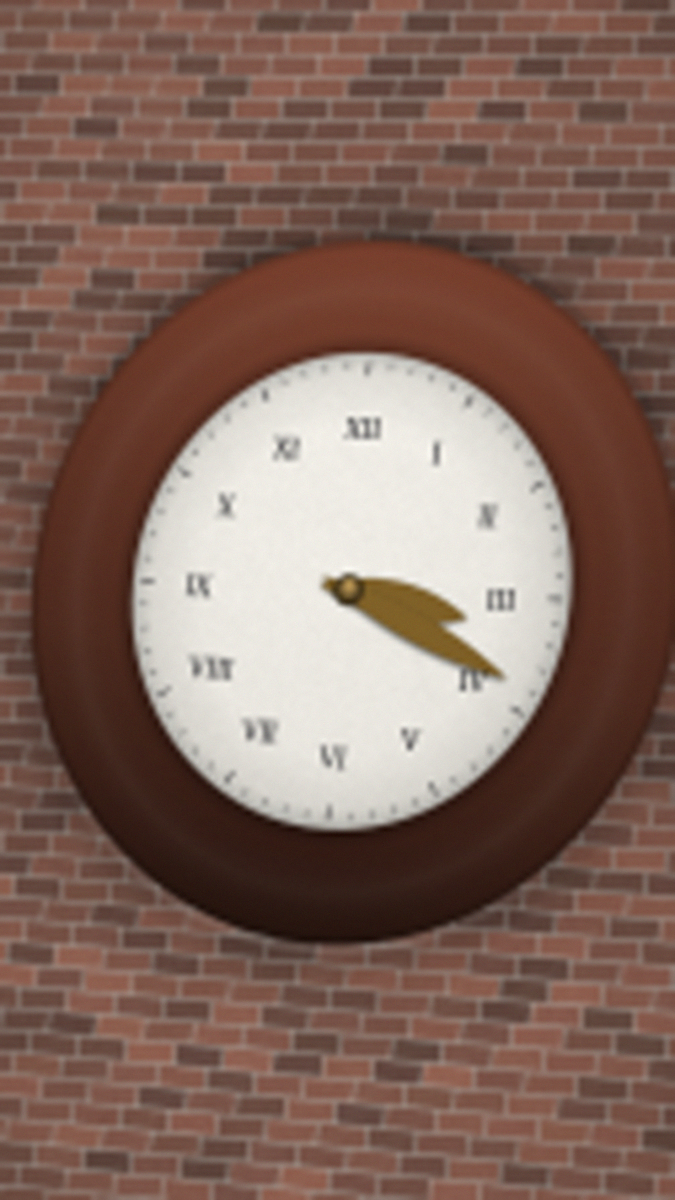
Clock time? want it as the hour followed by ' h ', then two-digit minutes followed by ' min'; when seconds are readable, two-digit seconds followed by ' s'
3 h 19 min
